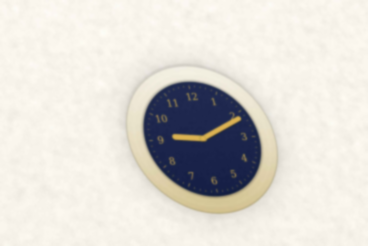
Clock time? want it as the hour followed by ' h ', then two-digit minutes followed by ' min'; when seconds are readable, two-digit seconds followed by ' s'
9 h 11 min
